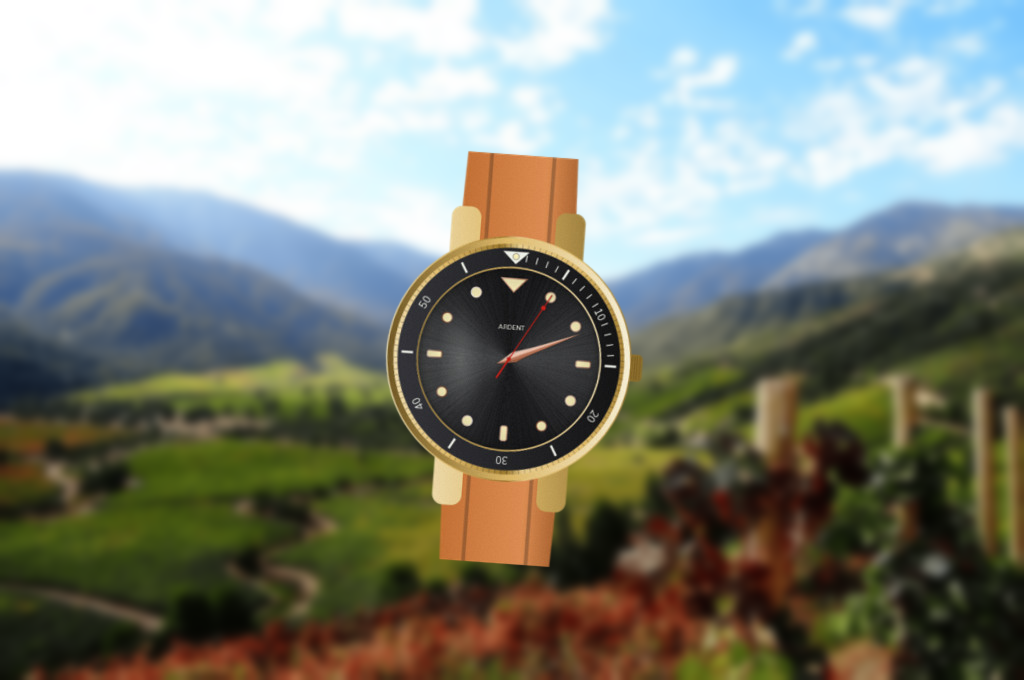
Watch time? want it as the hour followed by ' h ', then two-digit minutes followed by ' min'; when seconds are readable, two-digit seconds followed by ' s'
2 h 11 min 05 s
